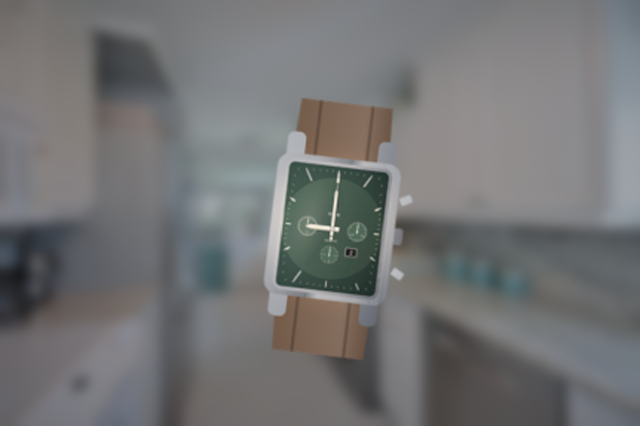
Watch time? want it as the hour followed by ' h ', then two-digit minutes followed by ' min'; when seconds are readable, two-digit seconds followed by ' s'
9 h 00 min
